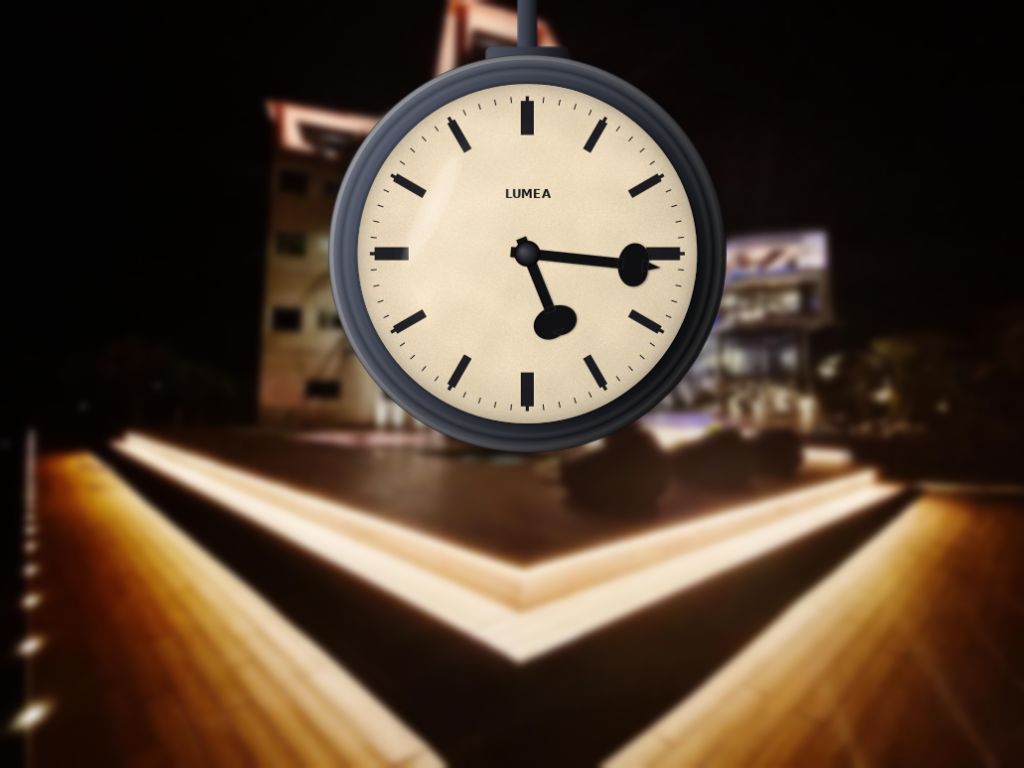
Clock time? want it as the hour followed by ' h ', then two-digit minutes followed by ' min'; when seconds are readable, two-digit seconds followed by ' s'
5 h 16 min
